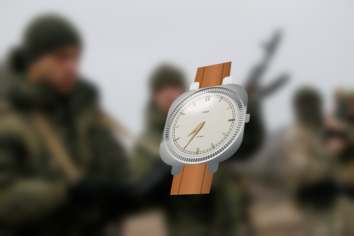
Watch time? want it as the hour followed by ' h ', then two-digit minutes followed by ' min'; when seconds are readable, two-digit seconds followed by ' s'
7 h 35 min
